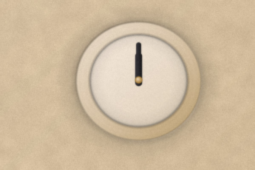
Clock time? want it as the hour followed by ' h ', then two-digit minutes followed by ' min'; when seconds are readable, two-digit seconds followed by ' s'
12 h 00 min
